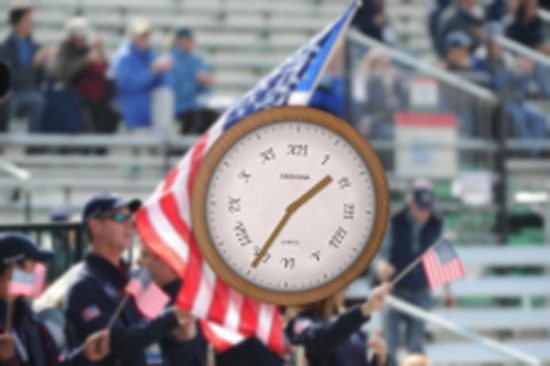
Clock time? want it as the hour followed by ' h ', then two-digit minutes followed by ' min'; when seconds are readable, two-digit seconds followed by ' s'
1 h 35 min
